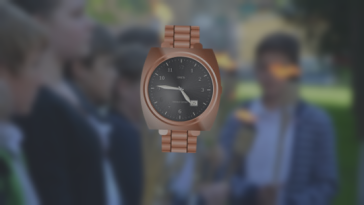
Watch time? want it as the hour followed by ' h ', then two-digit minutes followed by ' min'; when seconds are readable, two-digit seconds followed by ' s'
4 h 46 min
